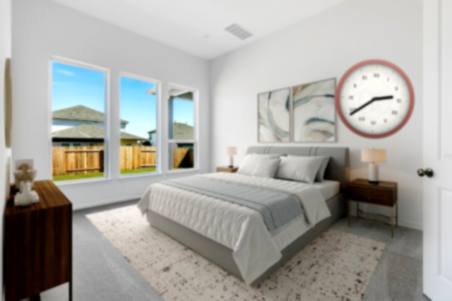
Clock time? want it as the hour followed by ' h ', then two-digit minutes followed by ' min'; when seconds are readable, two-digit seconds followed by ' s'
2 h 39 min
